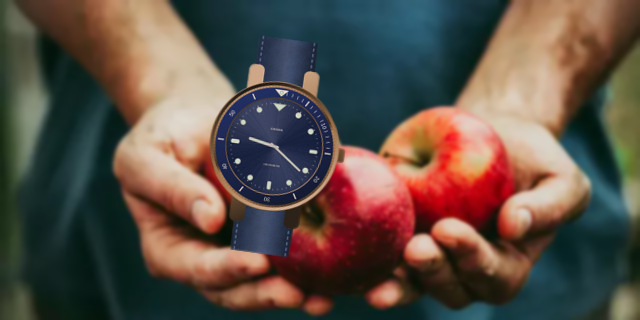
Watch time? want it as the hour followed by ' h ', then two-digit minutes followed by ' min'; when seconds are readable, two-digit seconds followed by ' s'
9 h 21 min
